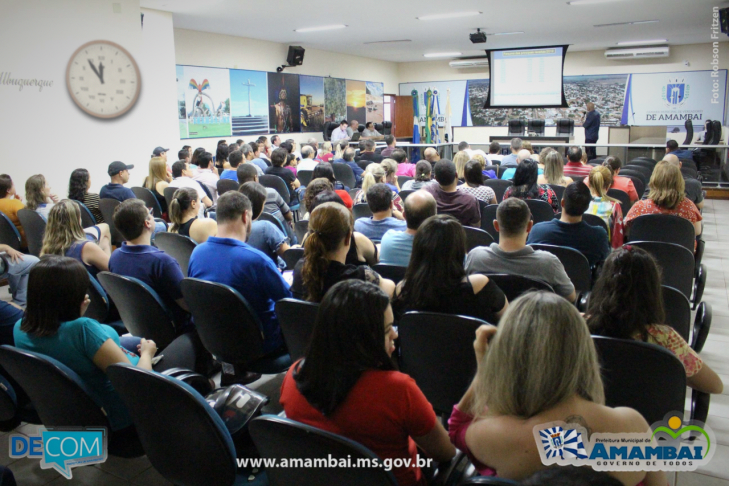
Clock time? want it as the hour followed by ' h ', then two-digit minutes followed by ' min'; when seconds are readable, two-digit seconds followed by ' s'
11 h 54 min
